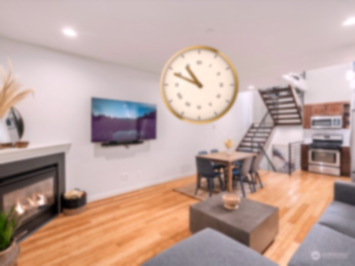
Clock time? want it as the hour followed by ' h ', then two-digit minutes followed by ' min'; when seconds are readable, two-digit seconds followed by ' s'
10 h 49 min
